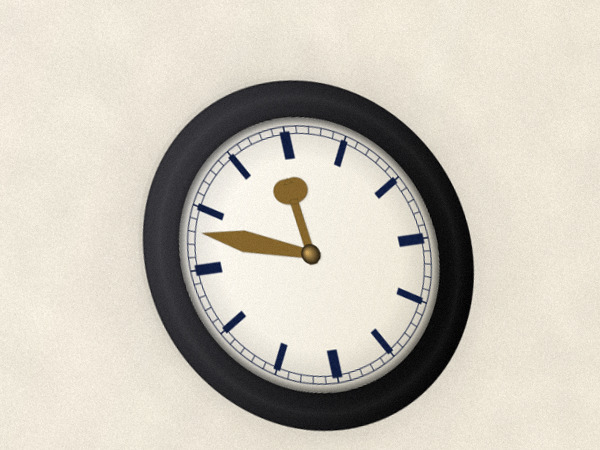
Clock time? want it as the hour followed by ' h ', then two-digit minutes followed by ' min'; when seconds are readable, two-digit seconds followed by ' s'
11 h 48 min
